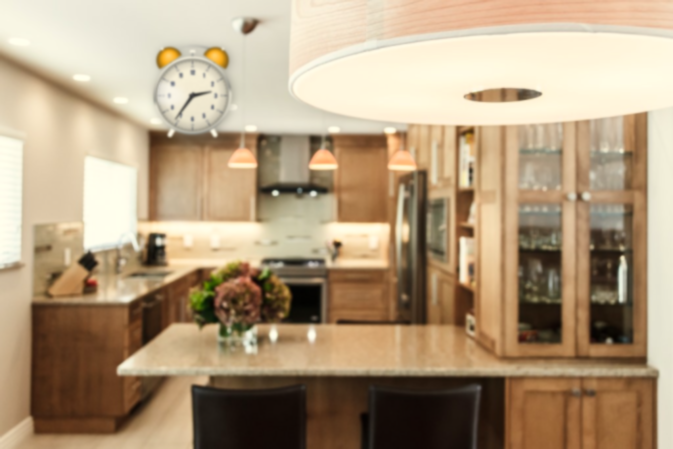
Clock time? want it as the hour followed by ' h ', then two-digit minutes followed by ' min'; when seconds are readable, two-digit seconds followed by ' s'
2 h 36 min
